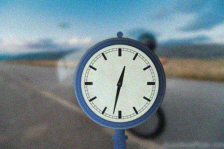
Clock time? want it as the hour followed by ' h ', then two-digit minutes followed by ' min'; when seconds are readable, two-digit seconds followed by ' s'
12 h 32 min
